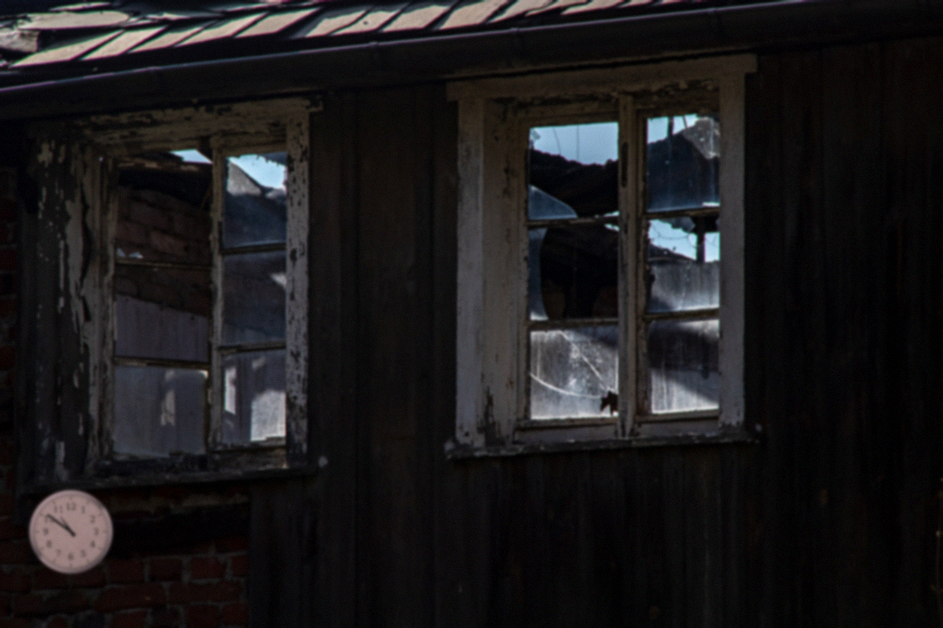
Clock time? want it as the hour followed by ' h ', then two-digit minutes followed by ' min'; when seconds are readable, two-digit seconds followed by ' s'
10 h 51 min
